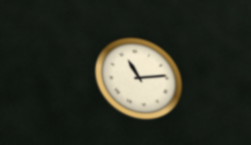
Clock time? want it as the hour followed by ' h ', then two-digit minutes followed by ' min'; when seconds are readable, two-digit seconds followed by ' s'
11 h 14 min
